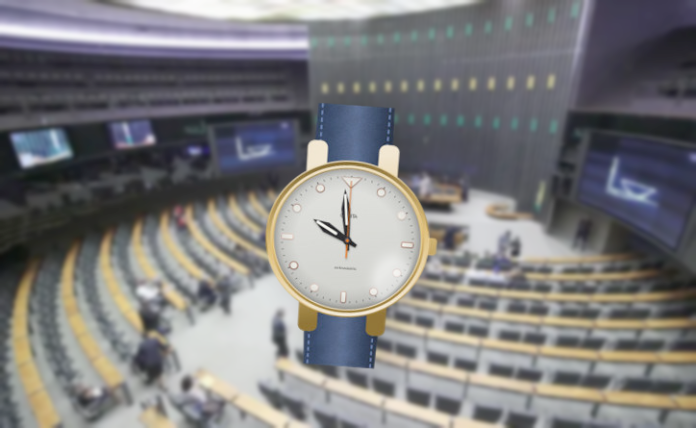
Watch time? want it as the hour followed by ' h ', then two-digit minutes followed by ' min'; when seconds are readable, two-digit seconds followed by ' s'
9 h 59 min 00 s
